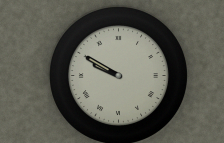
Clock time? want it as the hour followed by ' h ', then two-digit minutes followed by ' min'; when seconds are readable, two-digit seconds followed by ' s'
9 h 50 min
